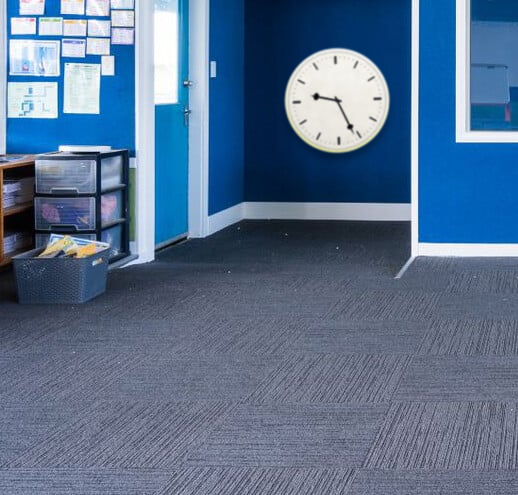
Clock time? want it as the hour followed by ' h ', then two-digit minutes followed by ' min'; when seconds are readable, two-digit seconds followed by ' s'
9 h 26 min
